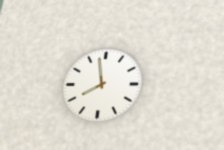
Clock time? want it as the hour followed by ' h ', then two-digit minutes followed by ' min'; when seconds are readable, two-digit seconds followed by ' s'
7 h 58 min
